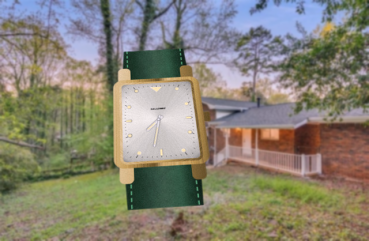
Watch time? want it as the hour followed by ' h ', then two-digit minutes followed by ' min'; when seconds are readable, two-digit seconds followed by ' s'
7 h 32 min
